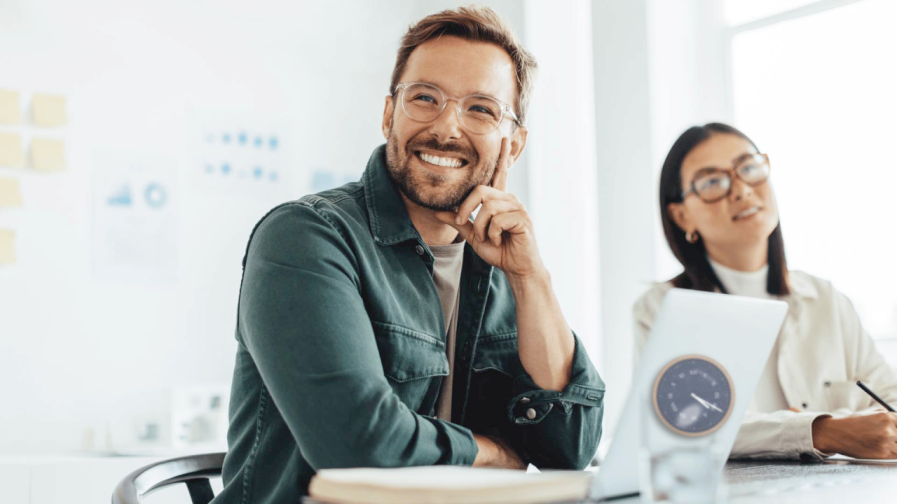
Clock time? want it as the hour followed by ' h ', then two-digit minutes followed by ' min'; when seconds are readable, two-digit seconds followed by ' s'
4 h 20 min
